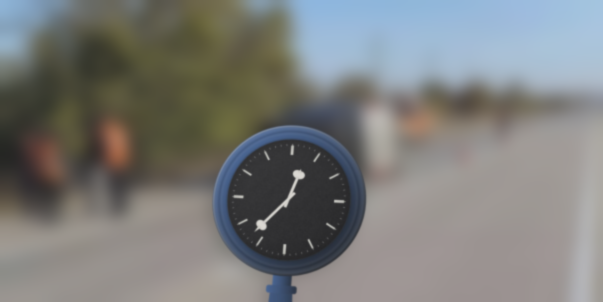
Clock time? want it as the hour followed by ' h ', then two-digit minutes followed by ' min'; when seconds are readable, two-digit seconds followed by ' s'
12 h 37 min
